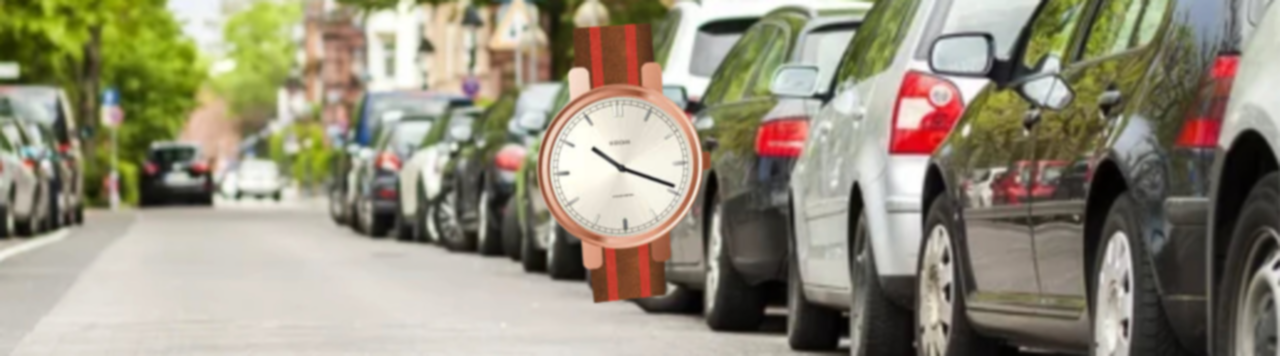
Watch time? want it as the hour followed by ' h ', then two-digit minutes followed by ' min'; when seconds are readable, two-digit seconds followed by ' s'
10 h 19 min
